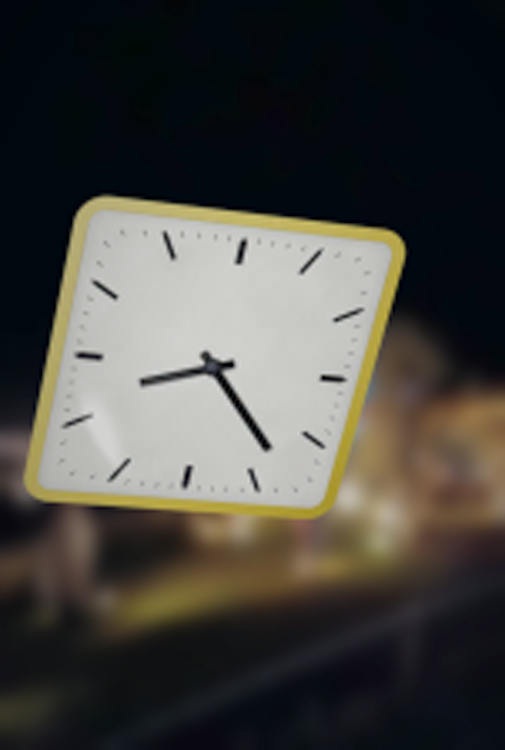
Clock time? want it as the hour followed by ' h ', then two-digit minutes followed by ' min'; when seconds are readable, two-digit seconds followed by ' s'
8 h 23 min
